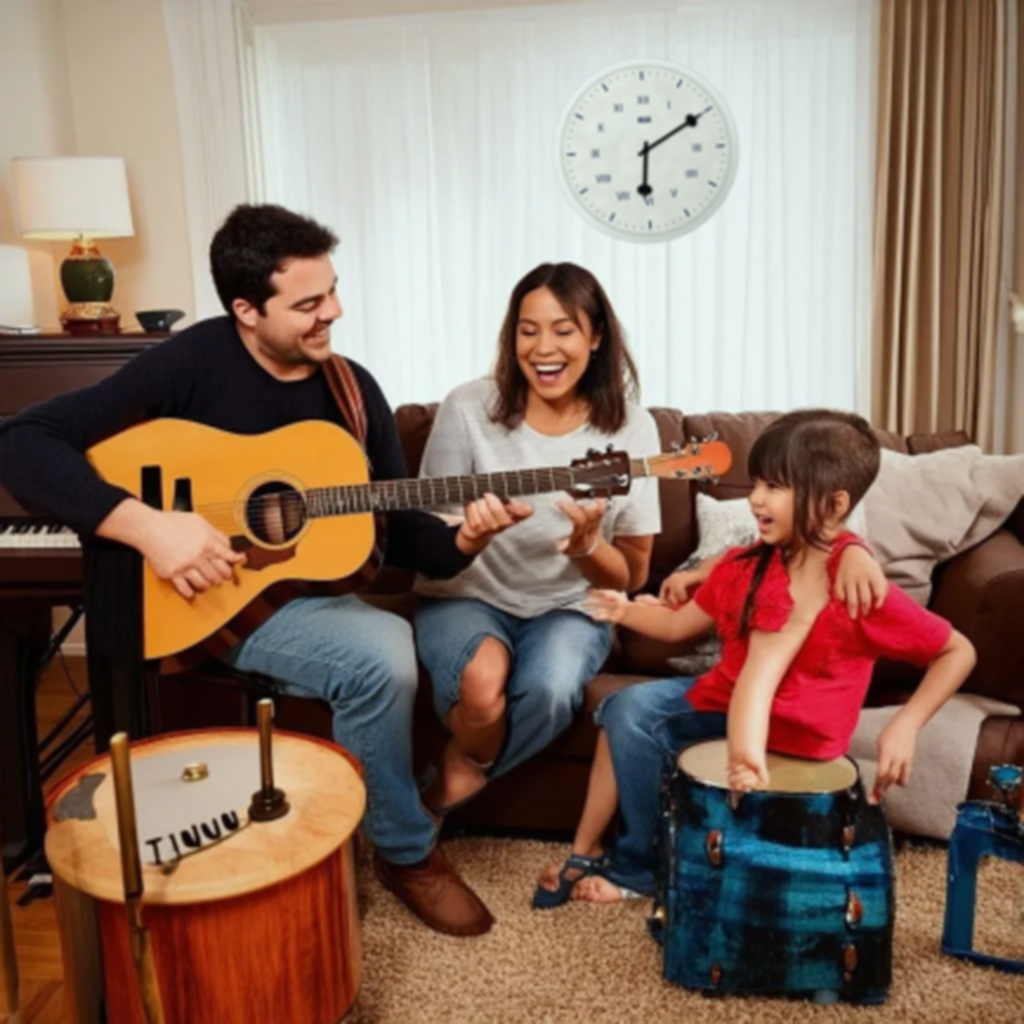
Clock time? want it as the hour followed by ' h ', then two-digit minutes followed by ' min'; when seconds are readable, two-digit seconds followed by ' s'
6 h 10 min
